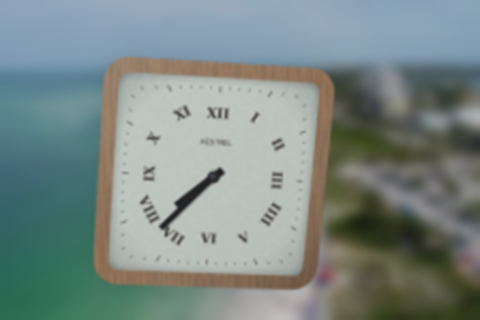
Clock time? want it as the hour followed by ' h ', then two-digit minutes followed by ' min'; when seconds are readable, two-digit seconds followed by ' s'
7 h 37 min
